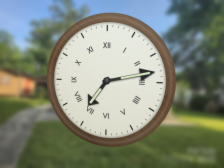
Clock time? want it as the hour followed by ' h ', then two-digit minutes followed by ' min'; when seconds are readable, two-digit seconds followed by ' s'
7 h 13 min
